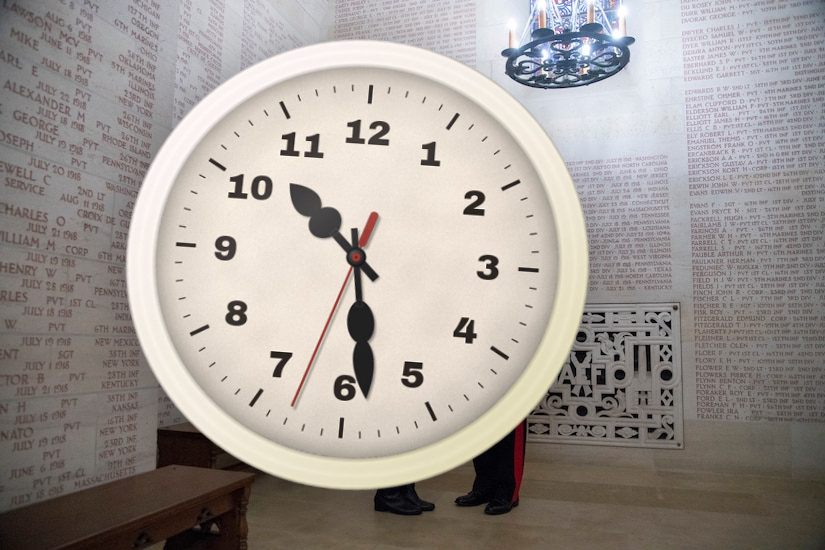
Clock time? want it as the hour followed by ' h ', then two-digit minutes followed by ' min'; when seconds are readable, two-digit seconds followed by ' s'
10 h 28 min 33 s
